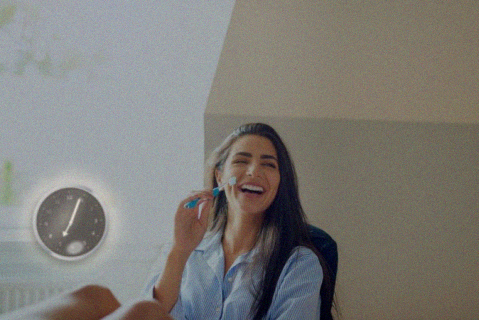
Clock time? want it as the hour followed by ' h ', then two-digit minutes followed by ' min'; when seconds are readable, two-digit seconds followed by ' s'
7 h 04 min
